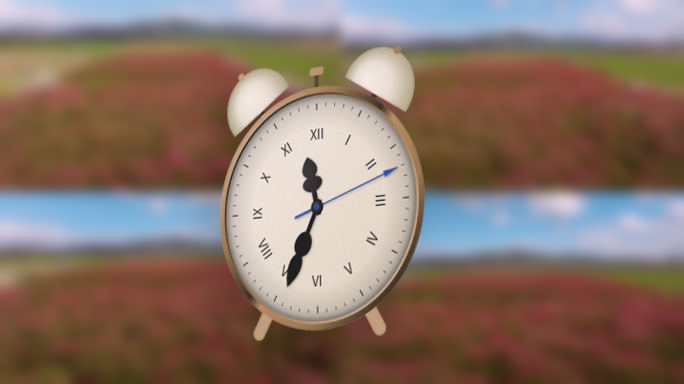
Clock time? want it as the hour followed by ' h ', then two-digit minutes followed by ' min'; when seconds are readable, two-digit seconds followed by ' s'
11 h 34 min 12 s
